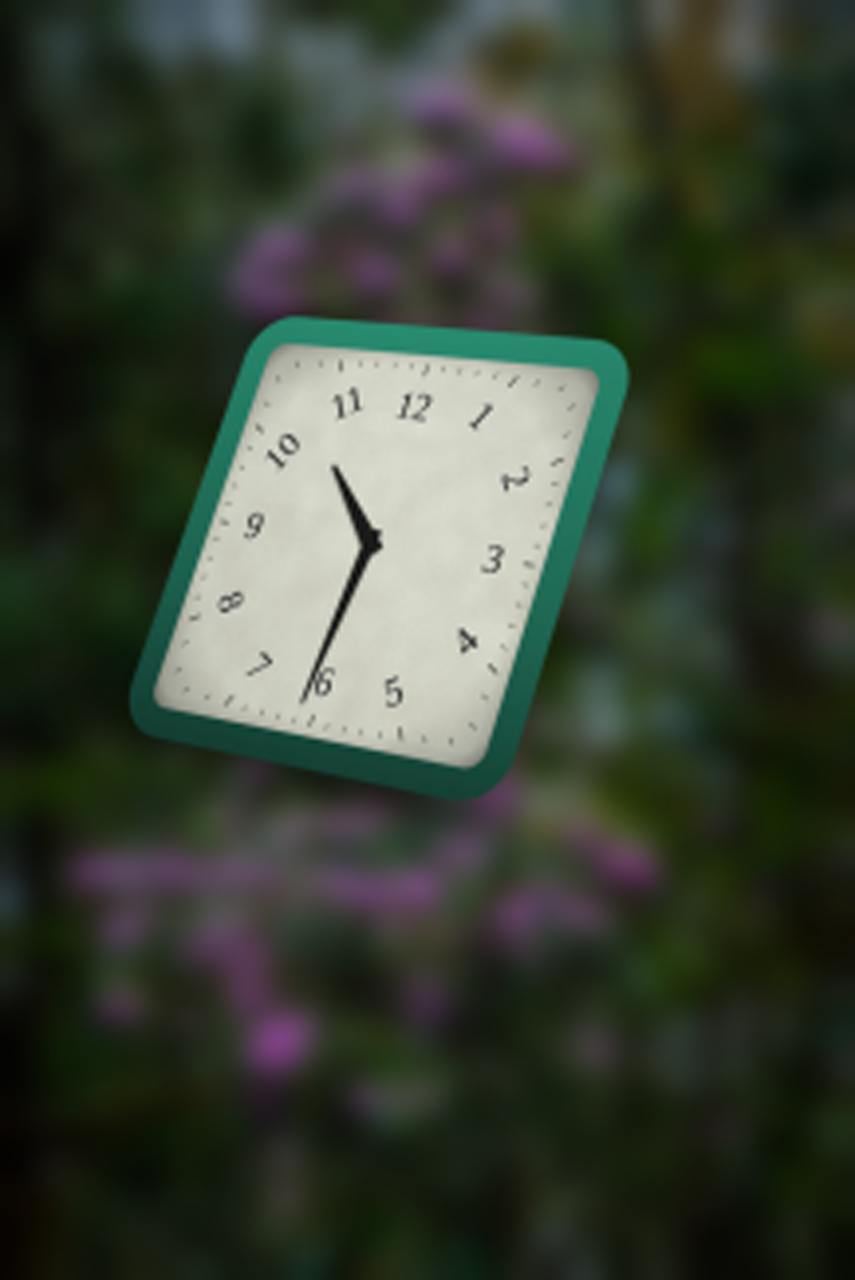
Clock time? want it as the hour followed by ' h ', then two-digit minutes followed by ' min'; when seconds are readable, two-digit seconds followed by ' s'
10 h 31 min
